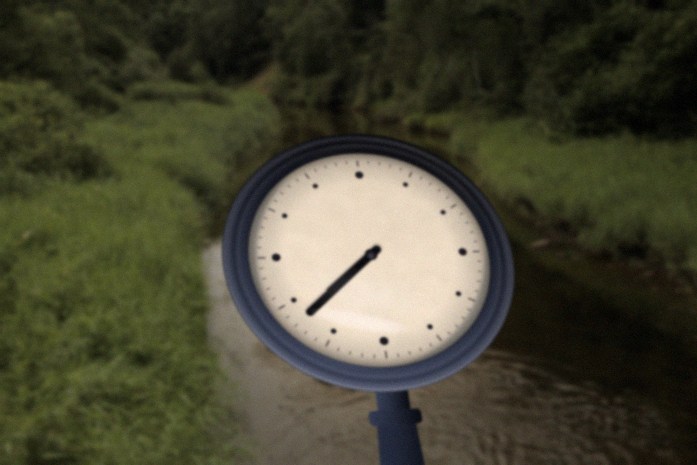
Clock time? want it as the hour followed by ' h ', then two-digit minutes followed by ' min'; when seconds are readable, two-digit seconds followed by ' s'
7 h 38 min
